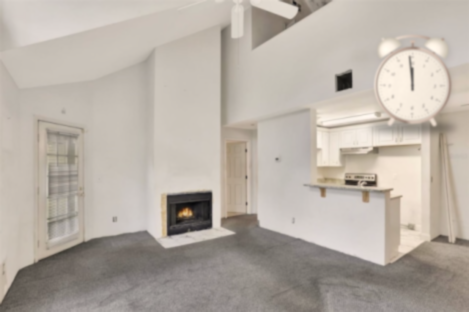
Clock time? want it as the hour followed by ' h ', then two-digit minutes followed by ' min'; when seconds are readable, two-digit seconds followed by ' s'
11 h 59 min
